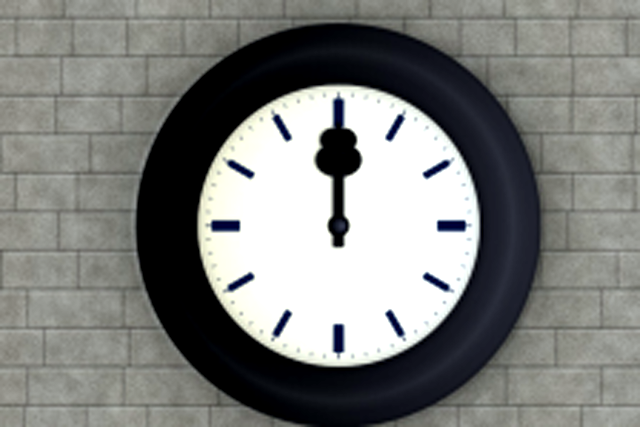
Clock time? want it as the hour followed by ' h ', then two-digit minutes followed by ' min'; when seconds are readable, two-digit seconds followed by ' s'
12 h 00 min
